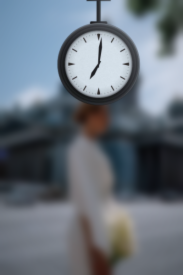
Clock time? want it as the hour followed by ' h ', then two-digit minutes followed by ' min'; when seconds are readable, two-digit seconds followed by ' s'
7 h 01 min
